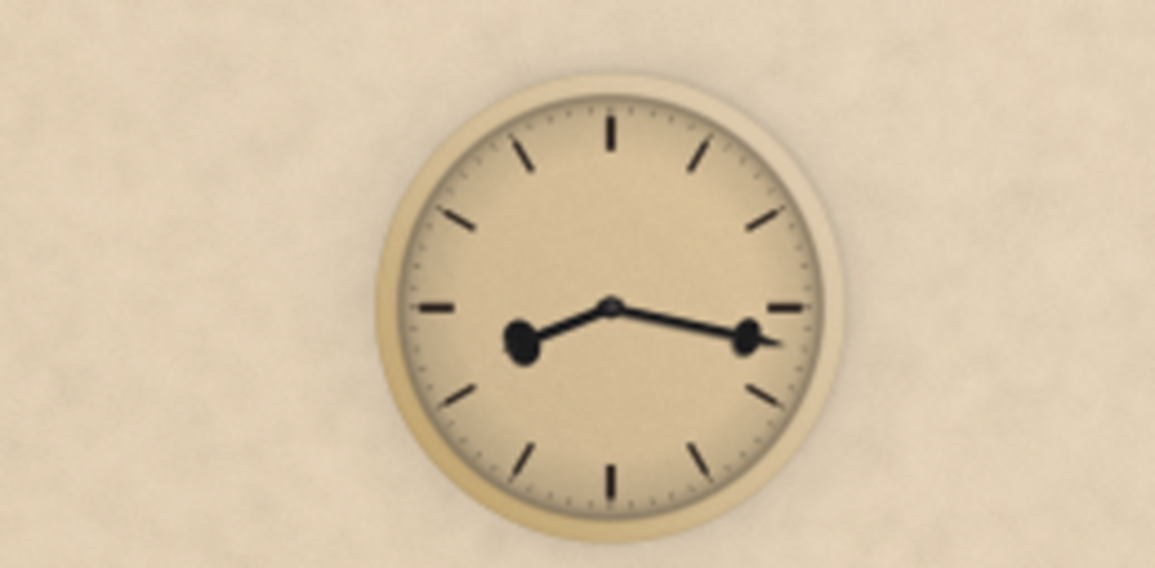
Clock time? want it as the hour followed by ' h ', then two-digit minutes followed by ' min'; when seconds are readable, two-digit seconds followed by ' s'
8 h 17 min
